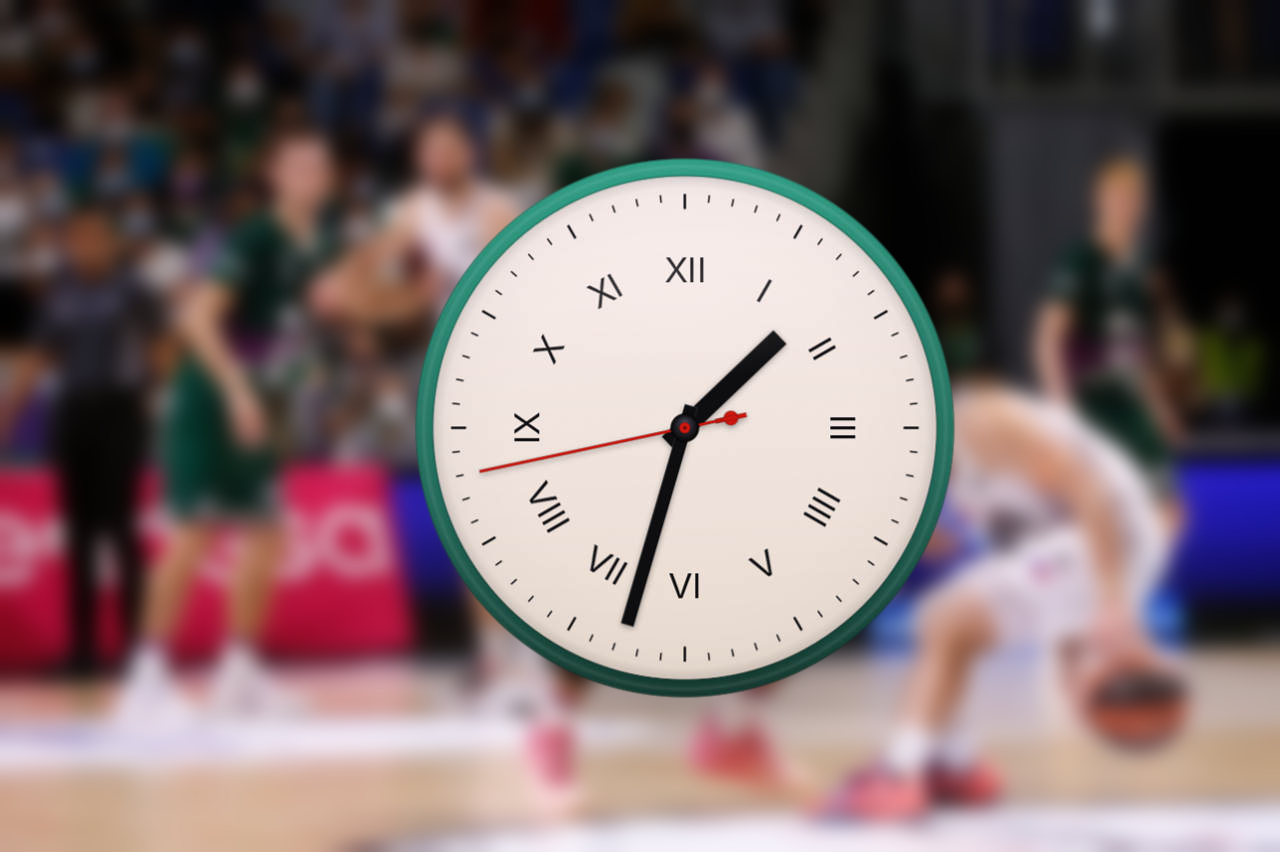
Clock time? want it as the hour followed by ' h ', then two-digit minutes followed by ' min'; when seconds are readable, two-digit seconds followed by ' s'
1 h 32 min 43 s
